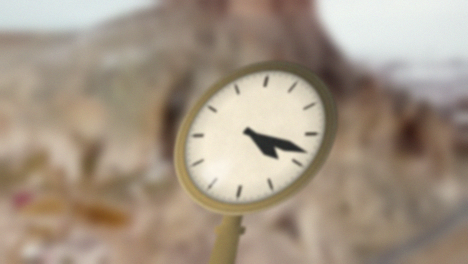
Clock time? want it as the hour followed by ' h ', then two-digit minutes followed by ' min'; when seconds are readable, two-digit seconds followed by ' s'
4 h 18 min
